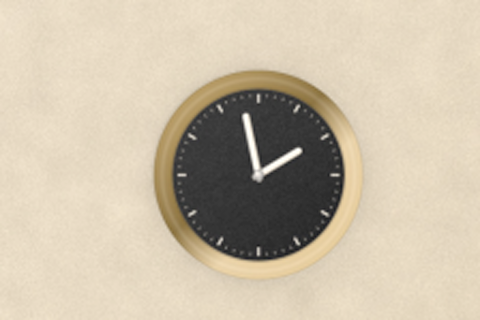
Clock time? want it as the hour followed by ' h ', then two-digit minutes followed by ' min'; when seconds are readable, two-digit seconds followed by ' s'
1 h 58 min
